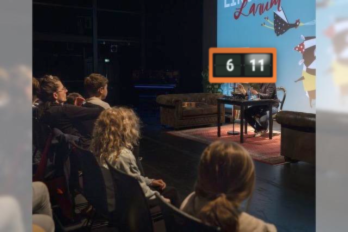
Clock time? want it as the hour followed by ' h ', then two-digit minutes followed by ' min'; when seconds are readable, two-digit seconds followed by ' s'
6 h 11 min
